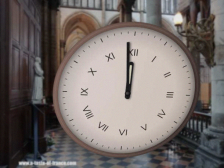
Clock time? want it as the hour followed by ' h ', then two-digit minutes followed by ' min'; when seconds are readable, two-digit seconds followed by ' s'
11 h 59 min
